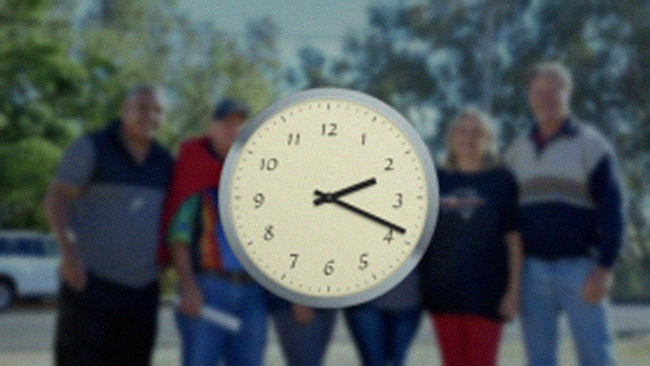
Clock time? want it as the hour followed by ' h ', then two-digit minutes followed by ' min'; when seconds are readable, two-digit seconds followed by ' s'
2 h 19 min
